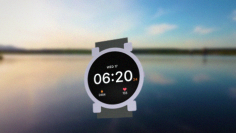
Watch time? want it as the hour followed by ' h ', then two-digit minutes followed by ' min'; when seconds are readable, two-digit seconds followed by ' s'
6 h 20 min
